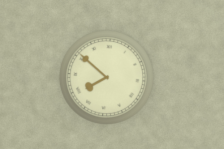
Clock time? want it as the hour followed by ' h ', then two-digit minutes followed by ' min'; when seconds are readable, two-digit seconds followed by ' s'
7 h 51 min
